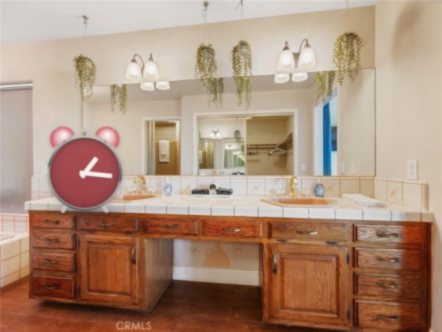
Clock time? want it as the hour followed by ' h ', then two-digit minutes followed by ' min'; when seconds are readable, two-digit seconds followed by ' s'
1 h 16 min
